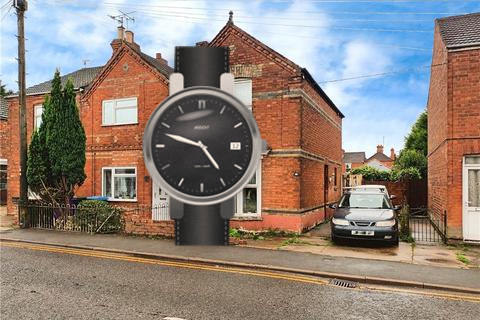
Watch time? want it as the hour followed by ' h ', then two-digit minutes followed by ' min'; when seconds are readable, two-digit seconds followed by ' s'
4 h 48 min
